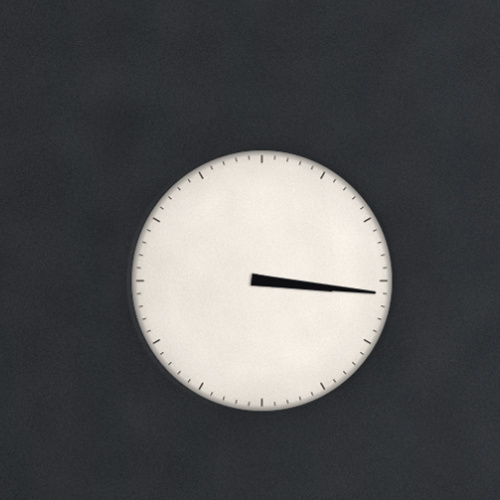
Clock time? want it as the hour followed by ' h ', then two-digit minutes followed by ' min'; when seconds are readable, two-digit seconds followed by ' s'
3 h 16 min
